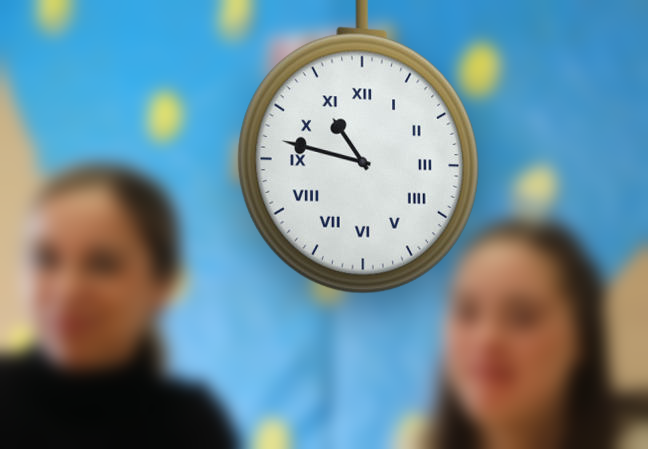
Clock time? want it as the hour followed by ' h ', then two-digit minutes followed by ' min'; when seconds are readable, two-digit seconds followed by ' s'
10 h 47 min
